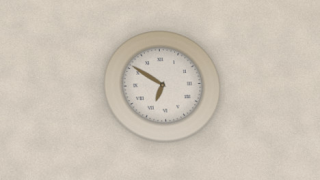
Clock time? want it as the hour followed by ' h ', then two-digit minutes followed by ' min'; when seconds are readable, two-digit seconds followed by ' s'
6 h 51 min
